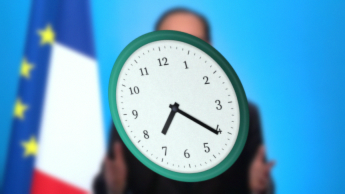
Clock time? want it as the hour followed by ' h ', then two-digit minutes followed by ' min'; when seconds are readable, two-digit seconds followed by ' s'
7 h 21 min
